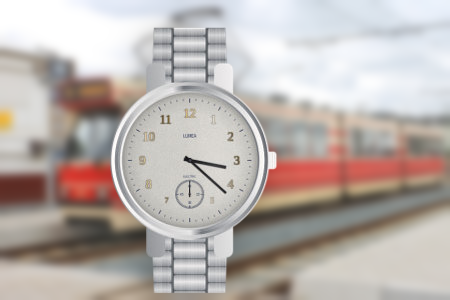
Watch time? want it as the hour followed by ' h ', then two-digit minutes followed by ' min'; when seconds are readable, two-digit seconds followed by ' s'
3 h 22 min
